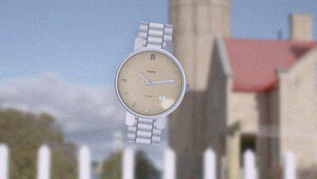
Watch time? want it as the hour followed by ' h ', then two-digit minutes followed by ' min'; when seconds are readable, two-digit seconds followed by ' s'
10 h 13 min
